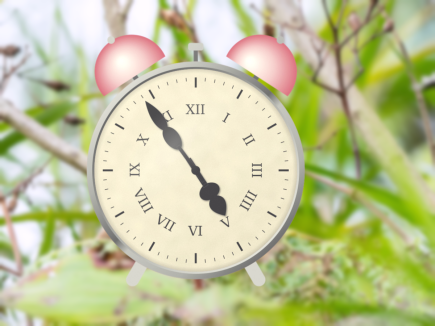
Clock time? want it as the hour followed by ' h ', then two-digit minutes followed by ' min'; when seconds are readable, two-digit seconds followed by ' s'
4 h 54 min
